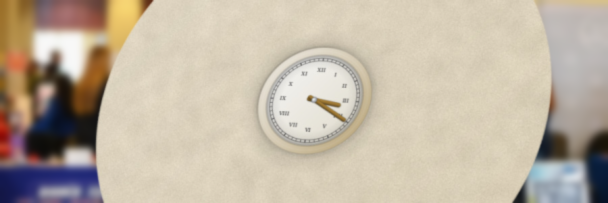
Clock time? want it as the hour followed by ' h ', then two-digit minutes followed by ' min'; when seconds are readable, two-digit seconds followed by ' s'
3 h 20 min
